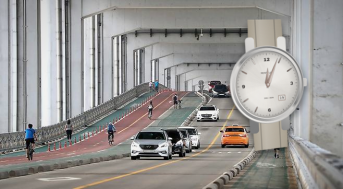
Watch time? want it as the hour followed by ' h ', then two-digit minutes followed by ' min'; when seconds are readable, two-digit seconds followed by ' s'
12 h 04 min
